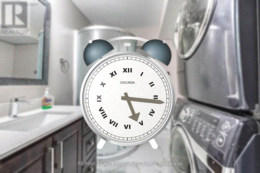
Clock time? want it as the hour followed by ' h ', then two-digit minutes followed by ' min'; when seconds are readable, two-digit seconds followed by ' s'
5 h 16 min
